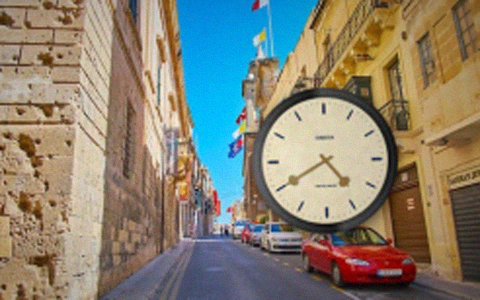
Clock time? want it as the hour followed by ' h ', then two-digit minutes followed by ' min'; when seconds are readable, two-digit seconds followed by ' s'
4 h 40 min
